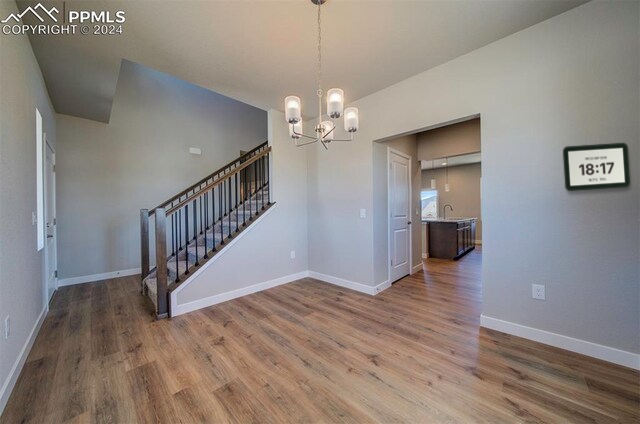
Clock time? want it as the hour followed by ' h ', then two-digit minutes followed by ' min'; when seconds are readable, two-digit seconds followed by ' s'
18 h 17 min
